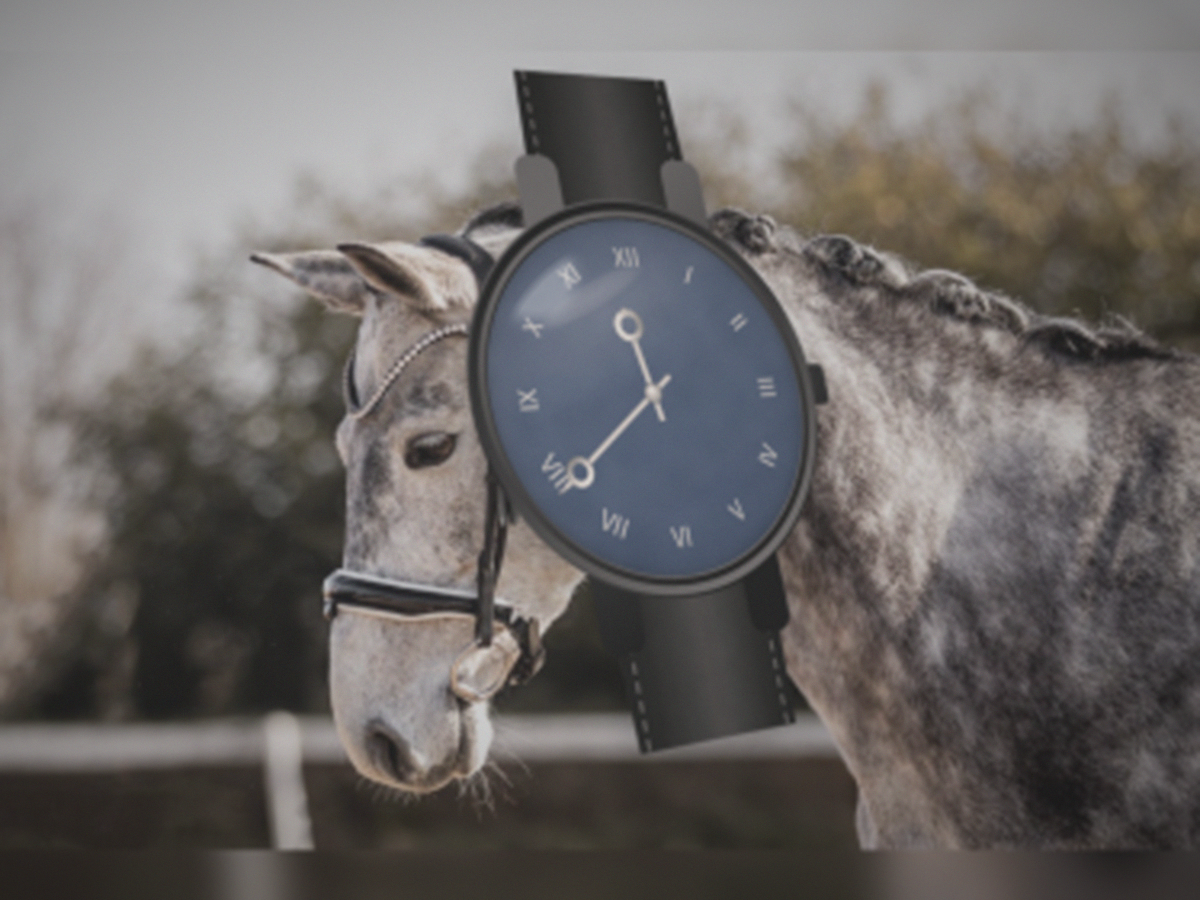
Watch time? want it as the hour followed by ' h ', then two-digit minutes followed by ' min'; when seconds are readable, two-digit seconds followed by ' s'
11 h 39 min
